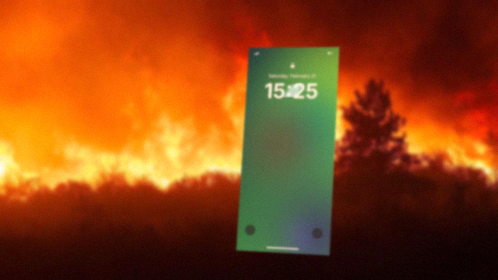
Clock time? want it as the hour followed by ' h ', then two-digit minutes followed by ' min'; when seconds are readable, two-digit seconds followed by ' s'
15 h 25 min
